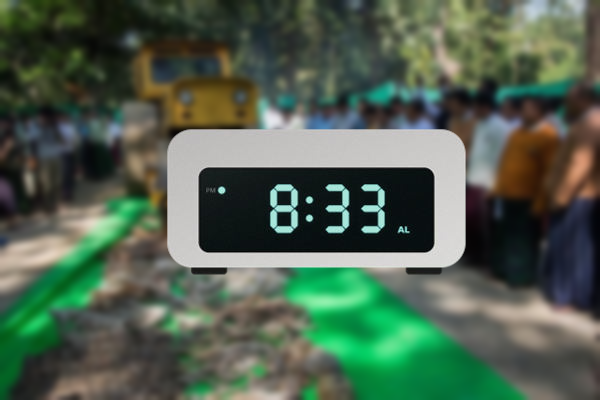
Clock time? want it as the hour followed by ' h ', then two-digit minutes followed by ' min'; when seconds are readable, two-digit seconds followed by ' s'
8 h 33 min
